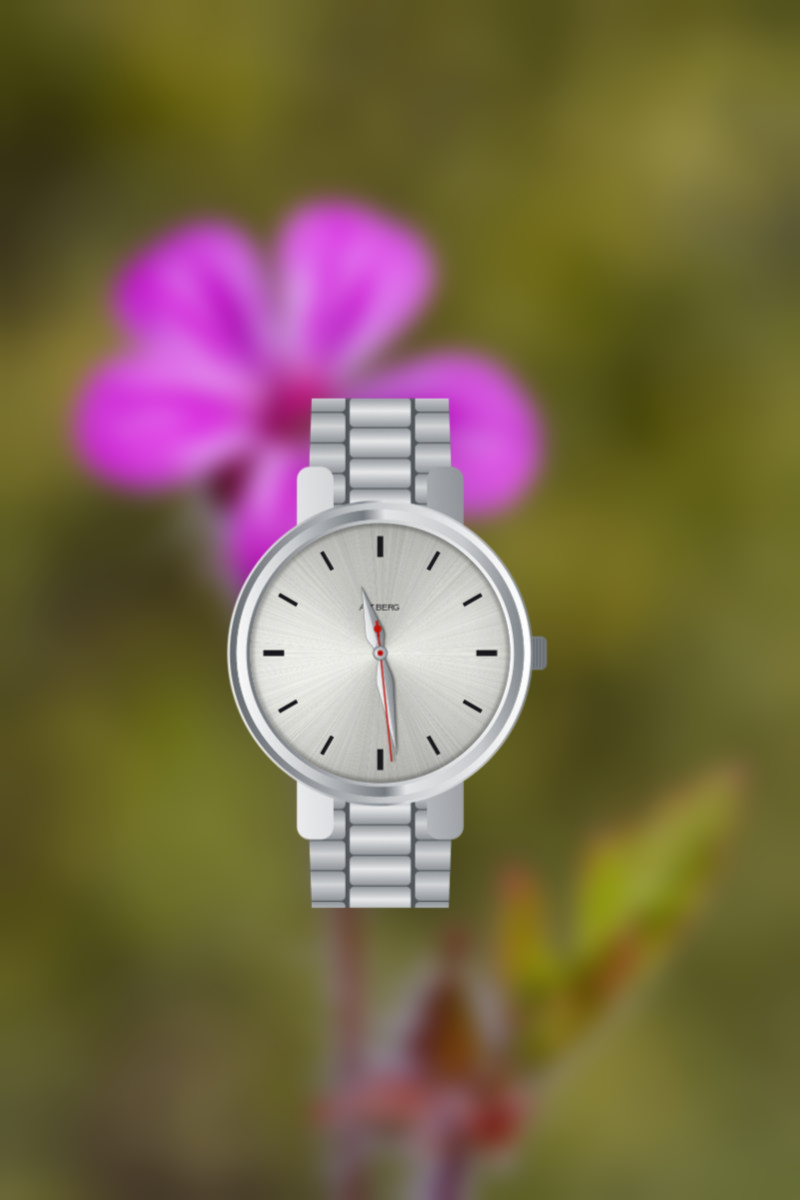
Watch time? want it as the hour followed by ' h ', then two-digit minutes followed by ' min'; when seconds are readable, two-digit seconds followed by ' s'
11 h 28 min 29 s
